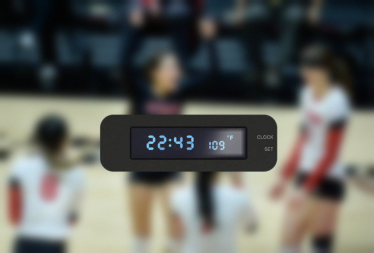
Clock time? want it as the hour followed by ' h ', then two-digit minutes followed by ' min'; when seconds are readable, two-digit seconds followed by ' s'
22 h 43 min
